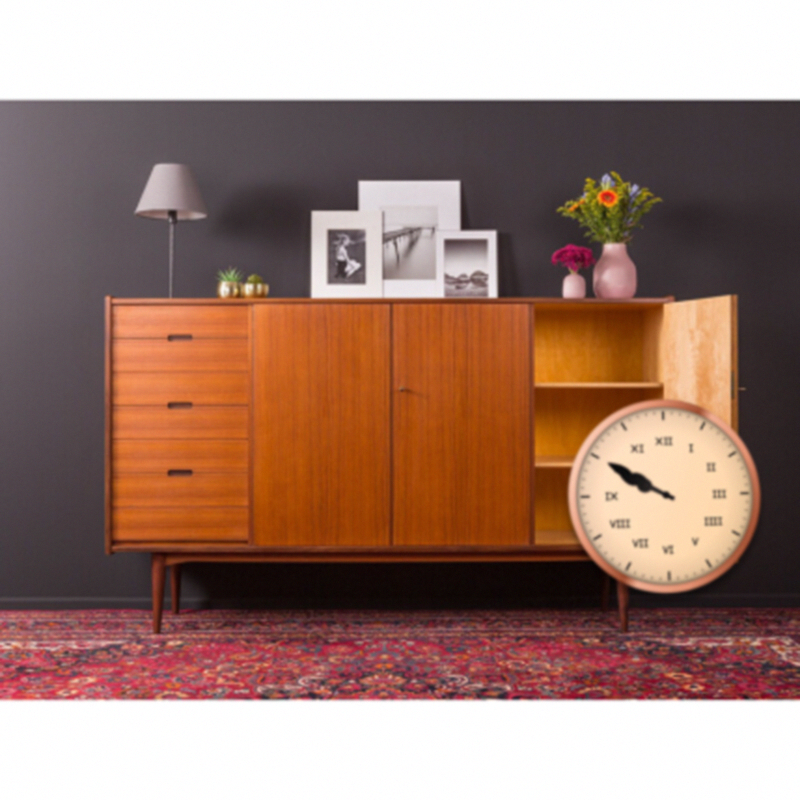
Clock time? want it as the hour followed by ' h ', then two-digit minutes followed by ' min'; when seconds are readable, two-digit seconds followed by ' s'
9 h 50 min
